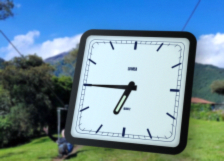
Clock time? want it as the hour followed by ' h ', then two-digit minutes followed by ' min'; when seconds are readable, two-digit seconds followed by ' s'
6 h 45 min
